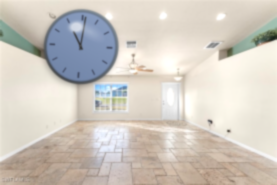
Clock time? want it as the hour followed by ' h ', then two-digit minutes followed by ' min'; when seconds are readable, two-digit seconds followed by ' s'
11 h 01 min
